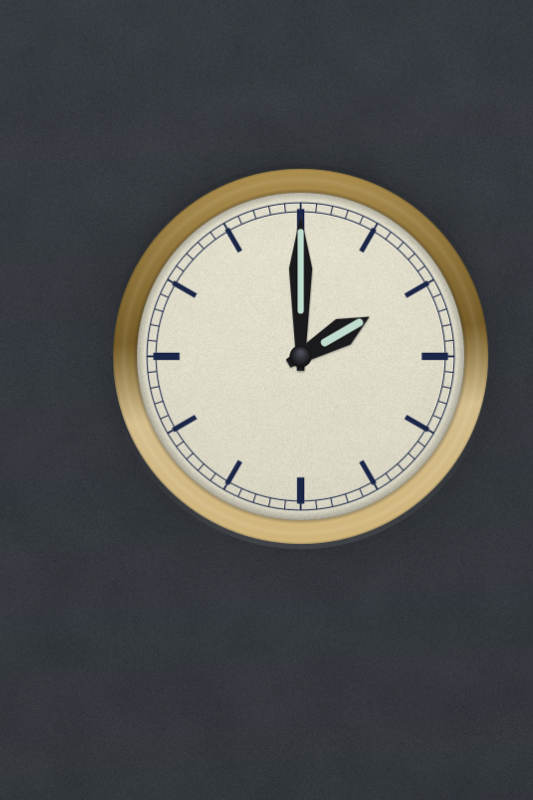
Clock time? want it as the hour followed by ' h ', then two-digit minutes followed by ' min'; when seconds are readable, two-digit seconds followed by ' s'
2 h 00 min
